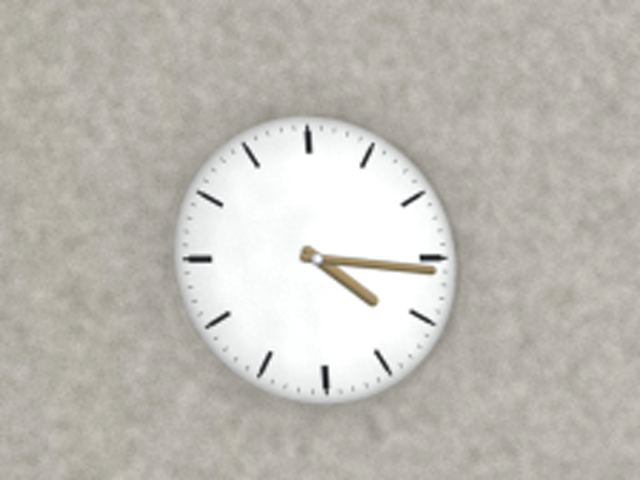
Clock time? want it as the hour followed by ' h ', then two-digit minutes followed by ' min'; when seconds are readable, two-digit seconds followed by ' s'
4 h 16 min
